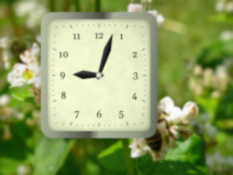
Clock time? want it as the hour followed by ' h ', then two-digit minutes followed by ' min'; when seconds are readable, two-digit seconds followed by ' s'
9 h 03 min
